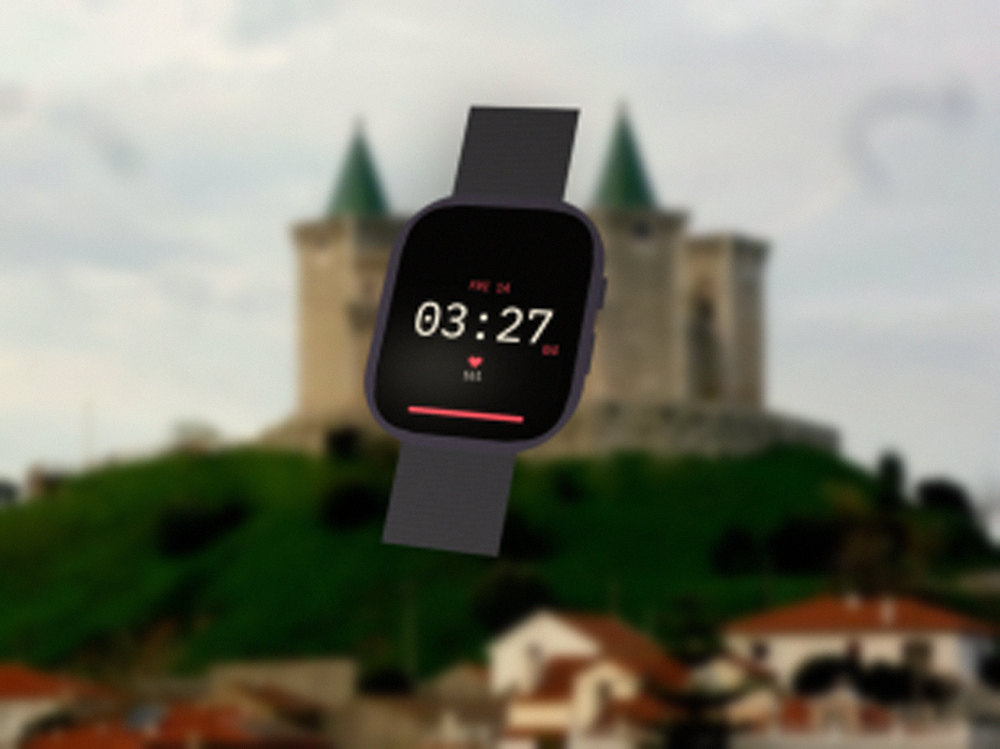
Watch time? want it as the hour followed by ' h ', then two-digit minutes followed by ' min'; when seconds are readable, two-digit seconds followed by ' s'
3 h 27 min
